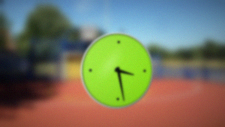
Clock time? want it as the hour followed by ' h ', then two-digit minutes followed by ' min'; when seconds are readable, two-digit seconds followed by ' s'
3 h 28 min
